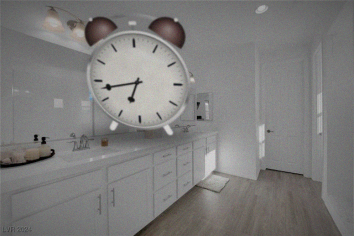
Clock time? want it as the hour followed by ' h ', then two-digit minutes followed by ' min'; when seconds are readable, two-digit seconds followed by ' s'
6 h 43 min
